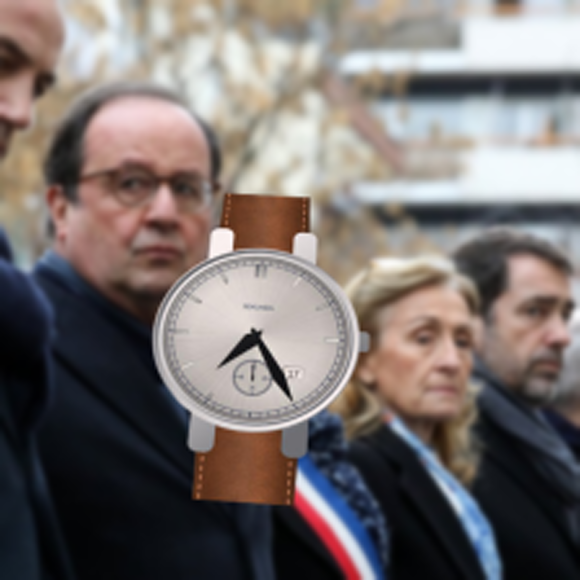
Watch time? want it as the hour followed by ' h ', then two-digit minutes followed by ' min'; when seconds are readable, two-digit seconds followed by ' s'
7 h 25 min
